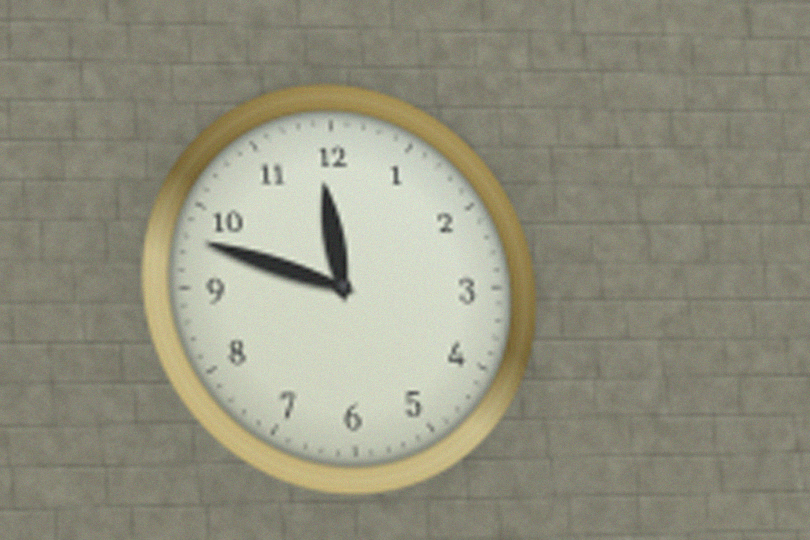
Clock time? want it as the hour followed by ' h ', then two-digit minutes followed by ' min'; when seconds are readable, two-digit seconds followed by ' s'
11 h 48 min
